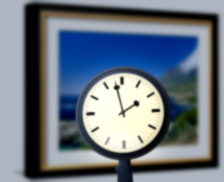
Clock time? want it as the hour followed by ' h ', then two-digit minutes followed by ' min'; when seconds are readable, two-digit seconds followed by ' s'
1 h 58 min
